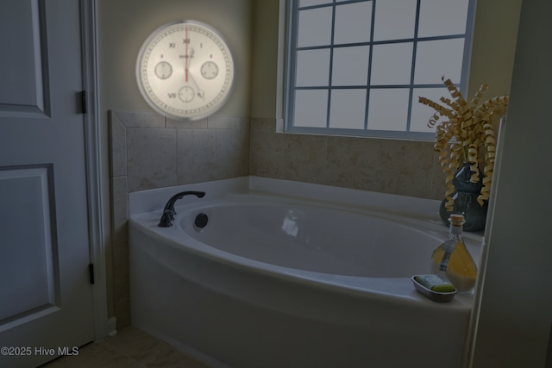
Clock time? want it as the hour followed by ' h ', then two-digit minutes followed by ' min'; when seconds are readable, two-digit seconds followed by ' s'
12 h 25 min
